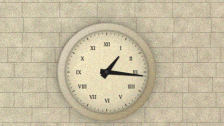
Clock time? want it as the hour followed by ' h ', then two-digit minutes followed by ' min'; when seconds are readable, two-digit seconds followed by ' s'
1 h 16 min
